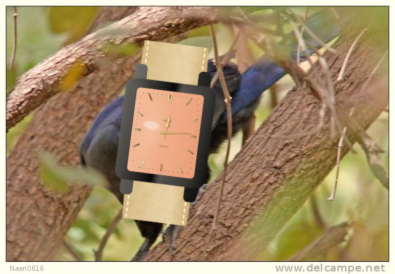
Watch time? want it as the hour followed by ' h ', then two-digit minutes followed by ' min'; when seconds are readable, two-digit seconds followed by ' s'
12 h 14 min
